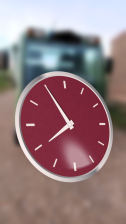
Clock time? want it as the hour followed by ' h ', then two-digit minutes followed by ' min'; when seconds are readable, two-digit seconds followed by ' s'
7 h 55 min
